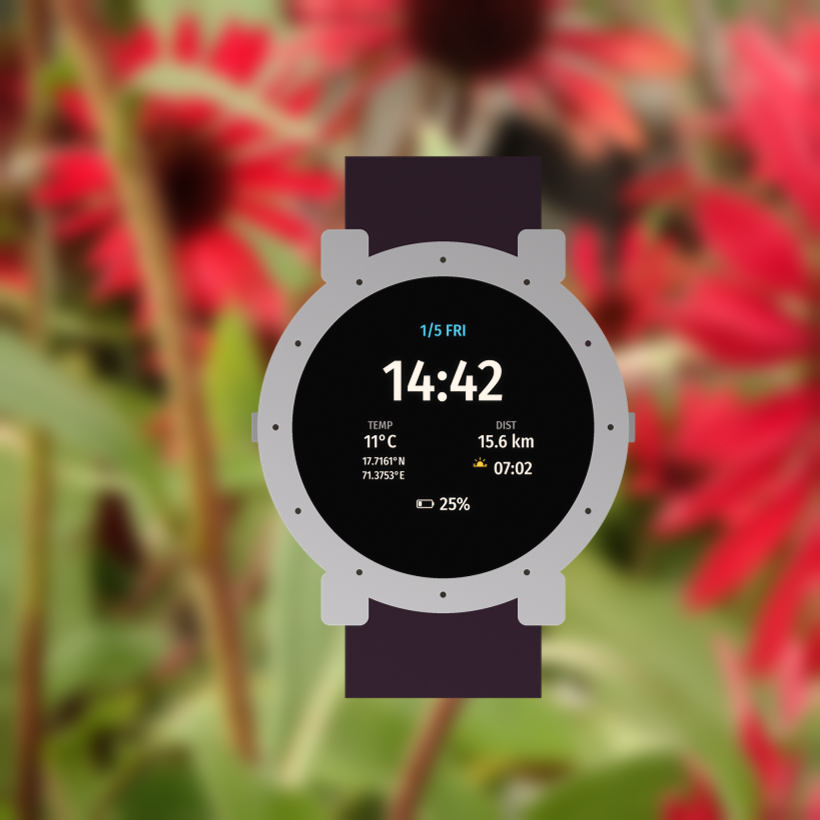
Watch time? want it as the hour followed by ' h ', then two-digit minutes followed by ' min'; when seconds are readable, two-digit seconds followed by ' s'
14 h 42 min
